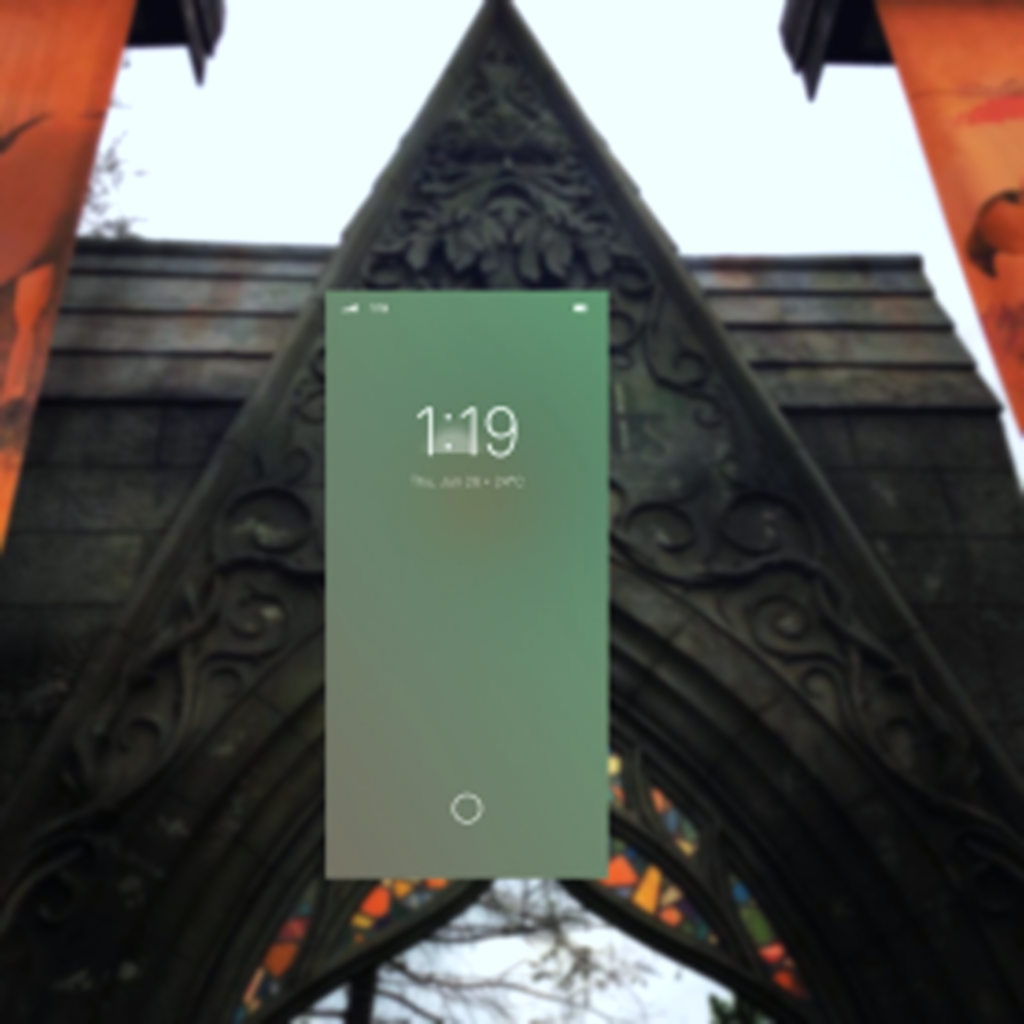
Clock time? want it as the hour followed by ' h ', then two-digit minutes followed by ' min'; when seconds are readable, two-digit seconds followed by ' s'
1 h 19 min
